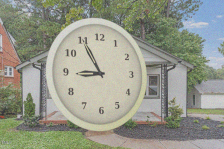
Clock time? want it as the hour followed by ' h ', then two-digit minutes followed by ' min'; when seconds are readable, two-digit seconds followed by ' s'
8 h 55 min
